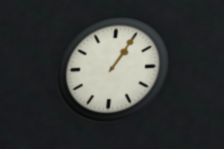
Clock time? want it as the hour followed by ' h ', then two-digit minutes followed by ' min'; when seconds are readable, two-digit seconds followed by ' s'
1 h 05 min
